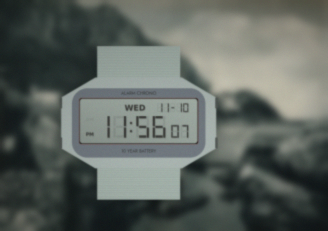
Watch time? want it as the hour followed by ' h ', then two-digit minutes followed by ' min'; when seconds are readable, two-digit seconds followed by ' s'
11 h 56 min 07 s
